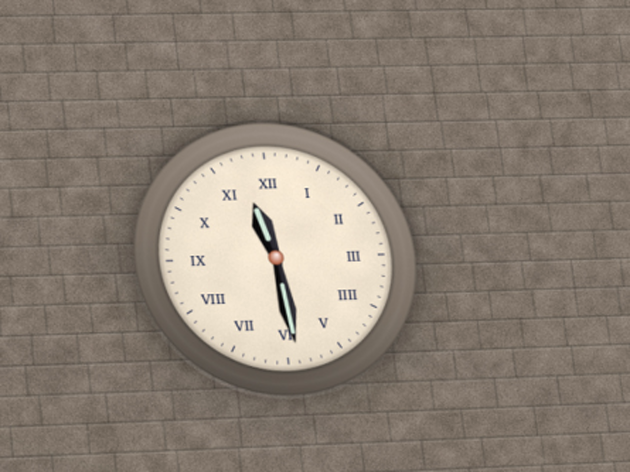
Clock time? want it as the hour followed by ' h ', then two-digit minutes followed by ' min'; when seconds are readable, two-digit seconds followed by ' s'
11 h 29 min
